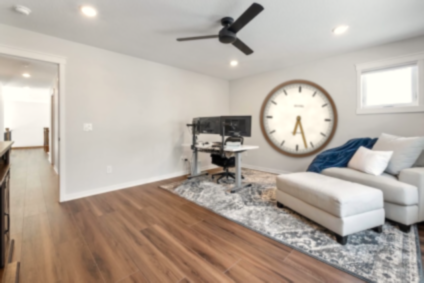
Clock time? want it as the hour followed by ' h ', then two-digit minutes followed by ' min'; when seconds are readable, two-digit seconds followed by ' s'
6 h 27 min
